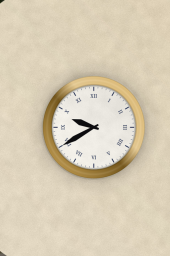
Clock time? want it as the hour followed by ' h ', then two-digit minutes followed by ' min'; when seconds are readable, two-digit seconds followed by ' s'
9 h 40 min
